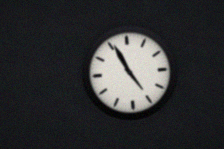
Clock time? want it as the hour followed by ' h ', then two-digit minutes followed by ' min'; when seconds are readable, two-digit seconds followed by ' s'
4 h 56 min
